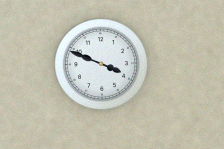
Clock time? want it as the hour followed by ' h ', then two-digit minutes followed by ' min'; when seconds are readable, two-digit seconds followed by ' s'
3 h 49 min
